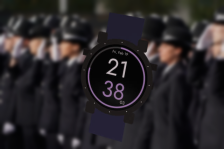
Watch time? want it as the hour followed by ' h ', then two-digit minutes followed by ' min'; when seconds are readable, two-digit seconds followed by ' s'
21 h 38 min
